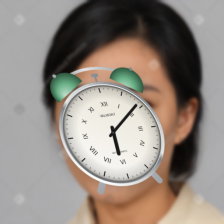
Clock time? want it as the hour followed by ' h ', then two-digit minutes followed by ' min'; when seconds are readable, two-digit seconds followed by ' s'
6 h 09 min
